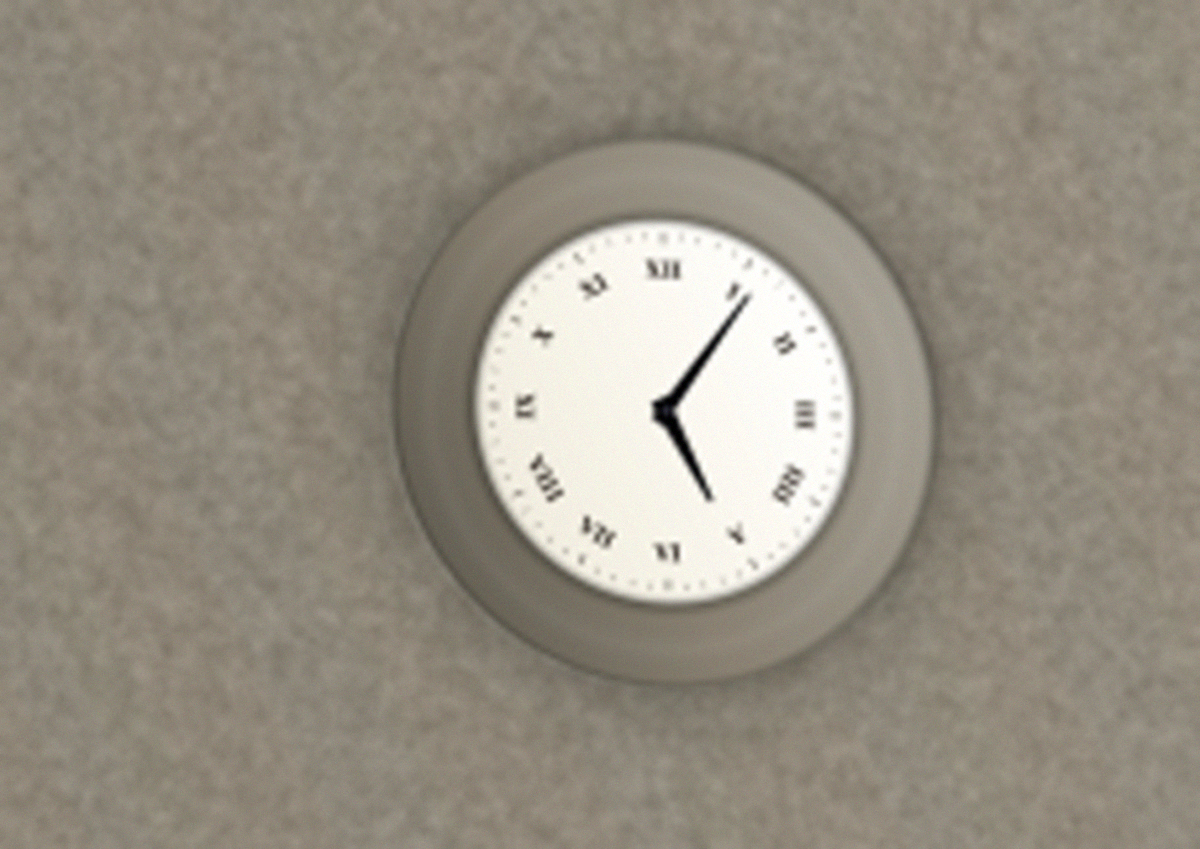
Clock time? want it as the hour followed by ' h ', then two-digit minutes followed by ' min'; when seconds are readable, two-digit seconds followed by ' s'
5 h 06 min
